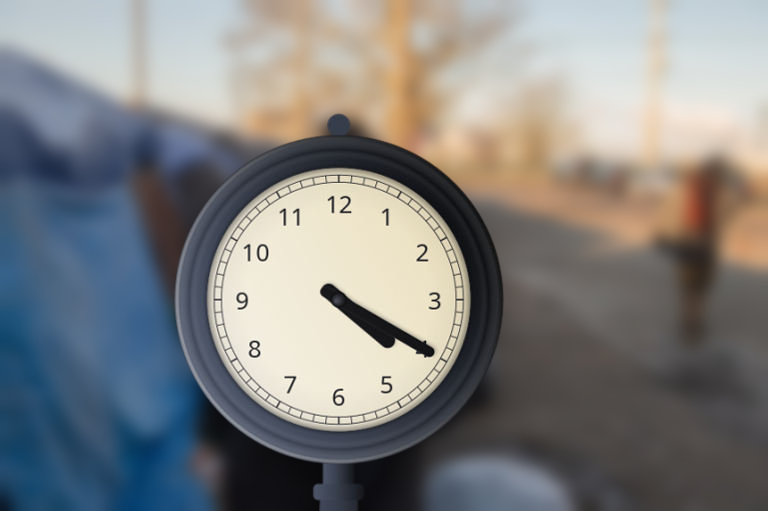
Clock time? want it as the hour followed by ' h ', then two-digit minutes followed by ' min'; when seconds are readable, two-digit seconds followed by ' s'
4 h 20 min
